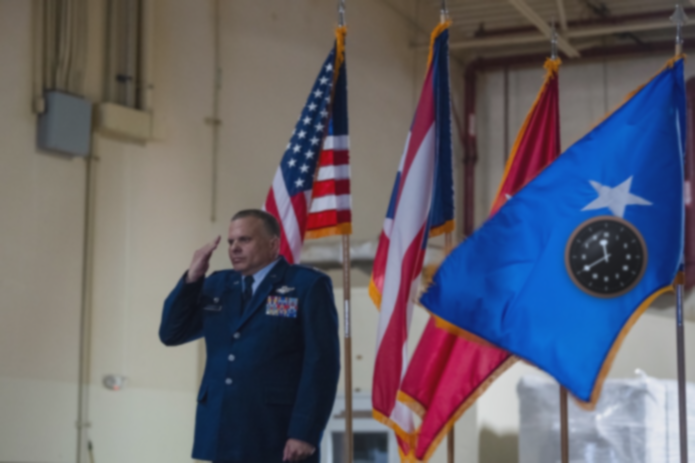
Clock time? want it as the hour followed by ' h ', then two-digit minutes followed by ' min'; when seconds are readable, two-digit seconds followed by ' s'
11 h 40 min
